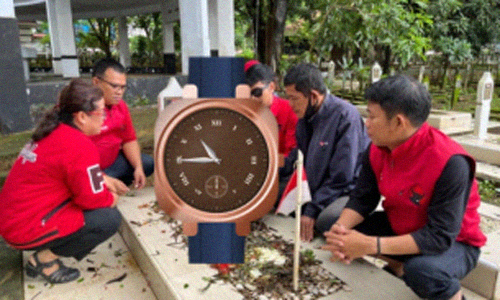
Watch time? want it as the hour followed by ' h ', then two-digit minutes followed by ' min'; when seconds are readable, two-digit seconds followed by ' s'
10 h 45 min
